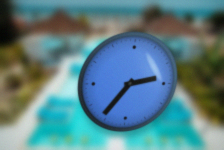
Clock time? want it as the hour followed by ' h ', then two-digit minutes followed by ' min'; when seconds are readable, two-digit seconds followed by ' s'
2 h 36 min
